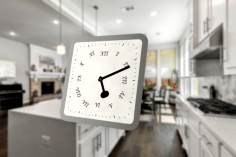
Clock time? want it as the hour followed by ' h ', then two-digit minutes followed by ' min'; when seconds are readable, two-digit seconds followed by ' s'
5 h 11 min
